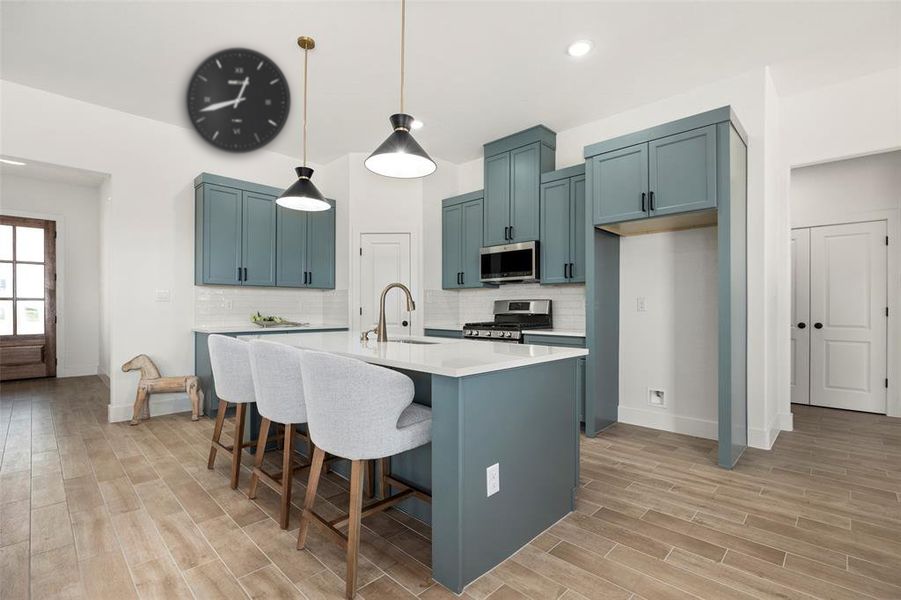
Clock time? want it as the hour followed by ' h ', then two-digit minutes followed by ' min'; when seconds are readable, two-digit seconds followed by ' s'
12 h 42 min
